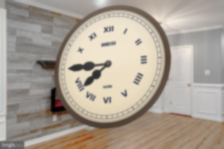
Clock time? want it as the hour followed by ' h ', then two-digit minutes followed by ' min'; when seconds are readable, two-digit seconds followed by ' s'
7 h 45 min
